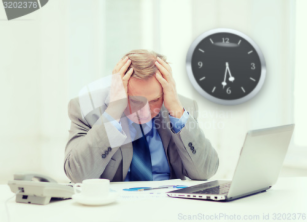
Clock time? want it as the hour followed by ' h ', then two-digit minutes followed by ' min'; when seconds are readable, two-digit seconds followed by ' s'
5 h 32 min
